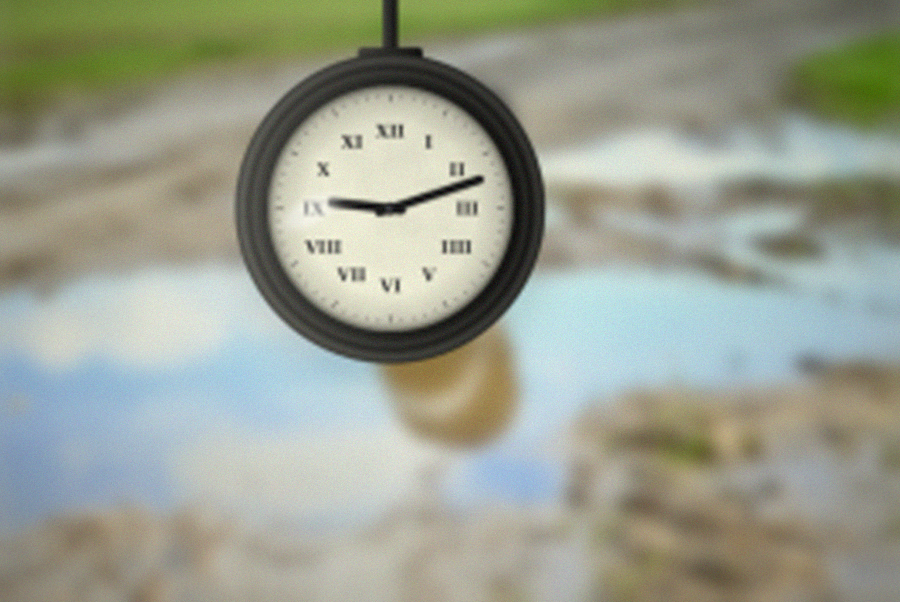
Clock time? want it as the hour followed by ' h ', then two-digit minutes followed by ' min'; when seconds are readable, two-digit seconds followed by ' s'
9 h 12 min
